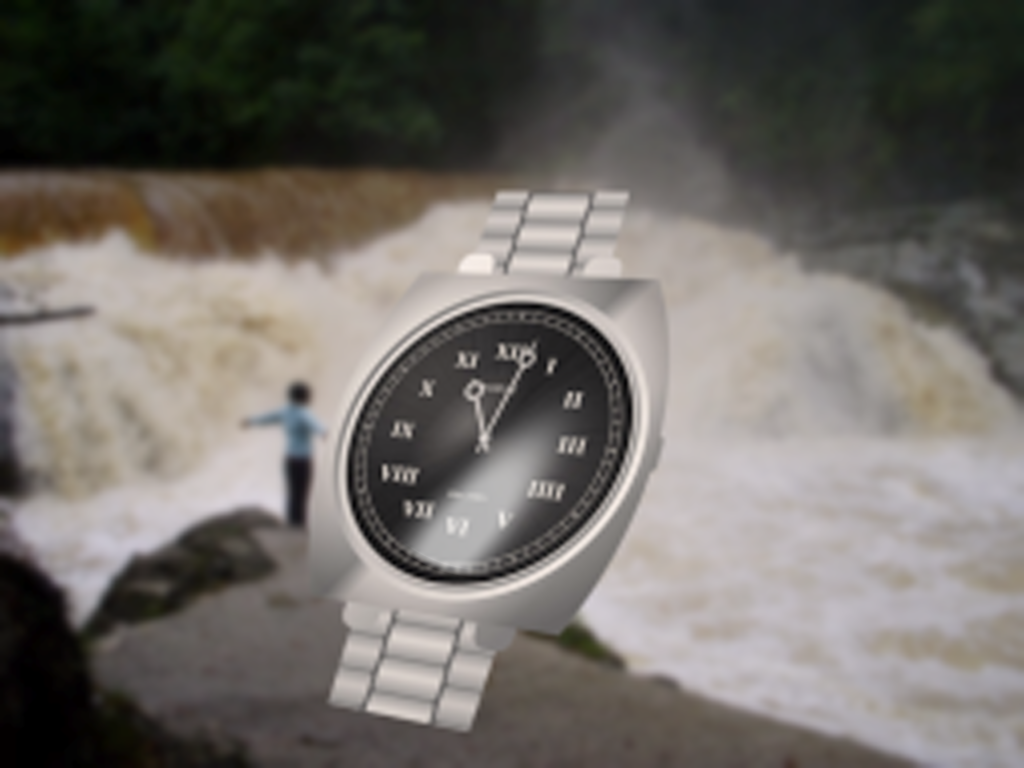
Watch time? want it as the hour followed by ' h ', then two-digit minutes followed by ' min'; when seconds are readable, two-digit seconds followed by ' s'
11 h 02 min
